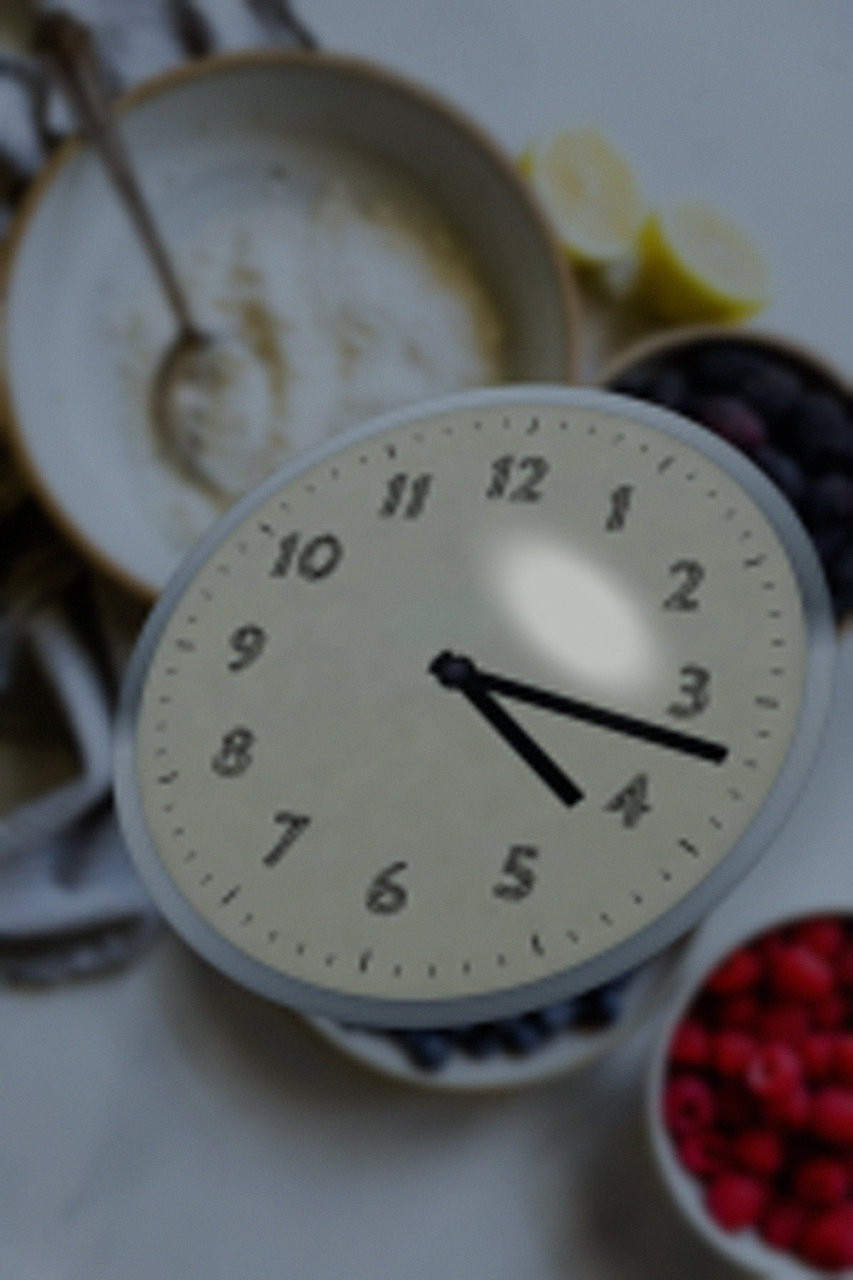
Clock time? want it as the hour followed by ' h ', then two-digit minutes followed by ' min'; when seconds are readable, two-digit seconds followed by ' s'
4 h 17 min
